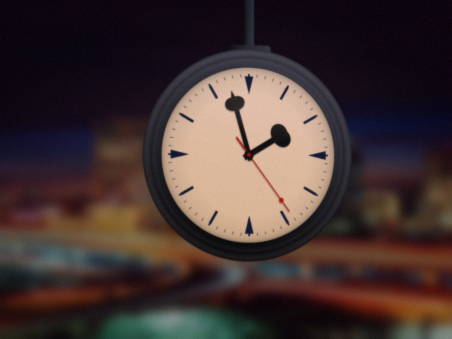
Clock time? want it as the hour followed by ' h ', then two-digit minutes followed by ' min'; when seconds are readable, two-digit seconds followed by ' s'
1 h 57 min 24 s
